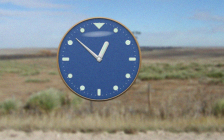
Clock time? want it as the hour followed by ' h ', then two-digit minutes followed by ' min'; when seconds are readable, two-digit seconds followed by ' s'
12 h 52 min
